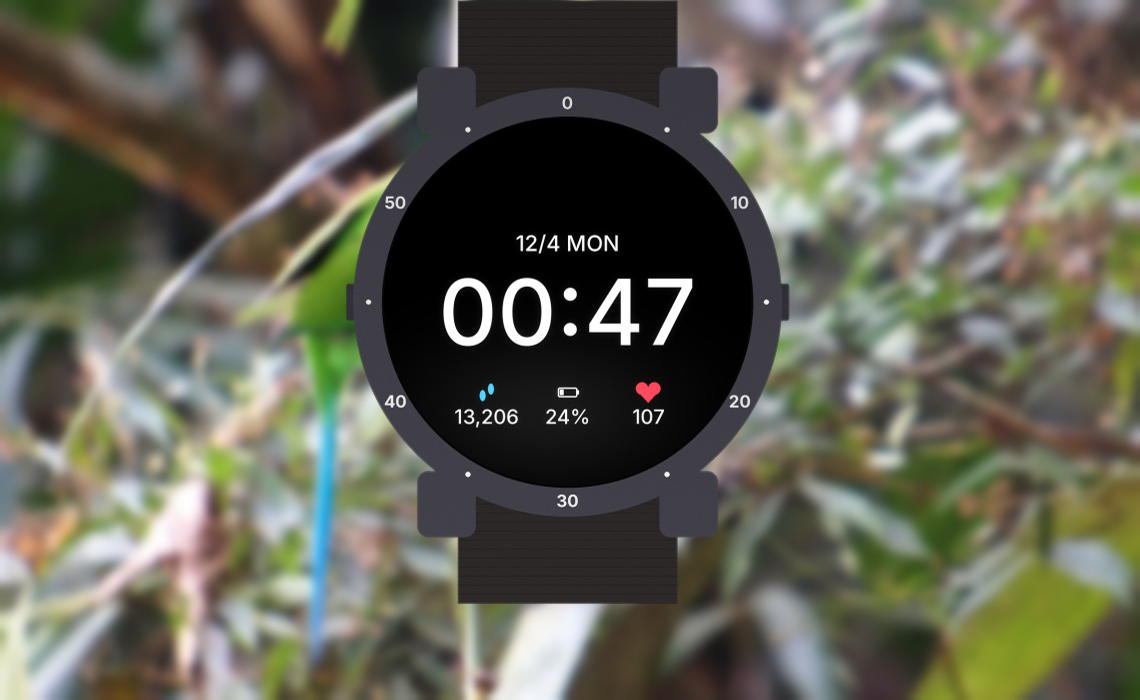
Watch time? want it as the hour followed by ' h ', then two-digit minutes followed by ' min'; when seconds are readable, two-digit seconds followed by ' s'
0 h 47 min
